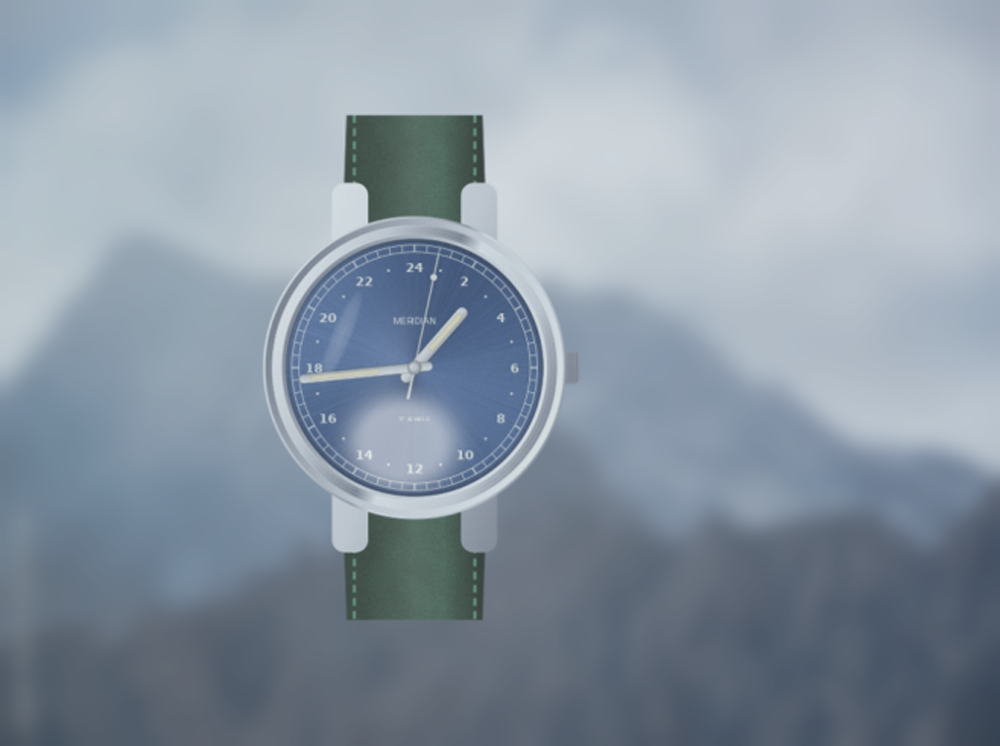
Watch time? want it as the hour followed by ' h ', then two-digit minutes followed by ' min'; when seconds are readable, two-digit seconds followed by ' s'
2 h 44 min 02 s
